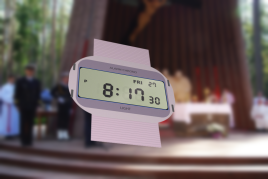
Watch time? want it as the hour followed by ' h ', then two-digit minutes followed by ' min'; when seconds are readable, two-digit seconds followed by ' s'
8 h 17 min 30 s
